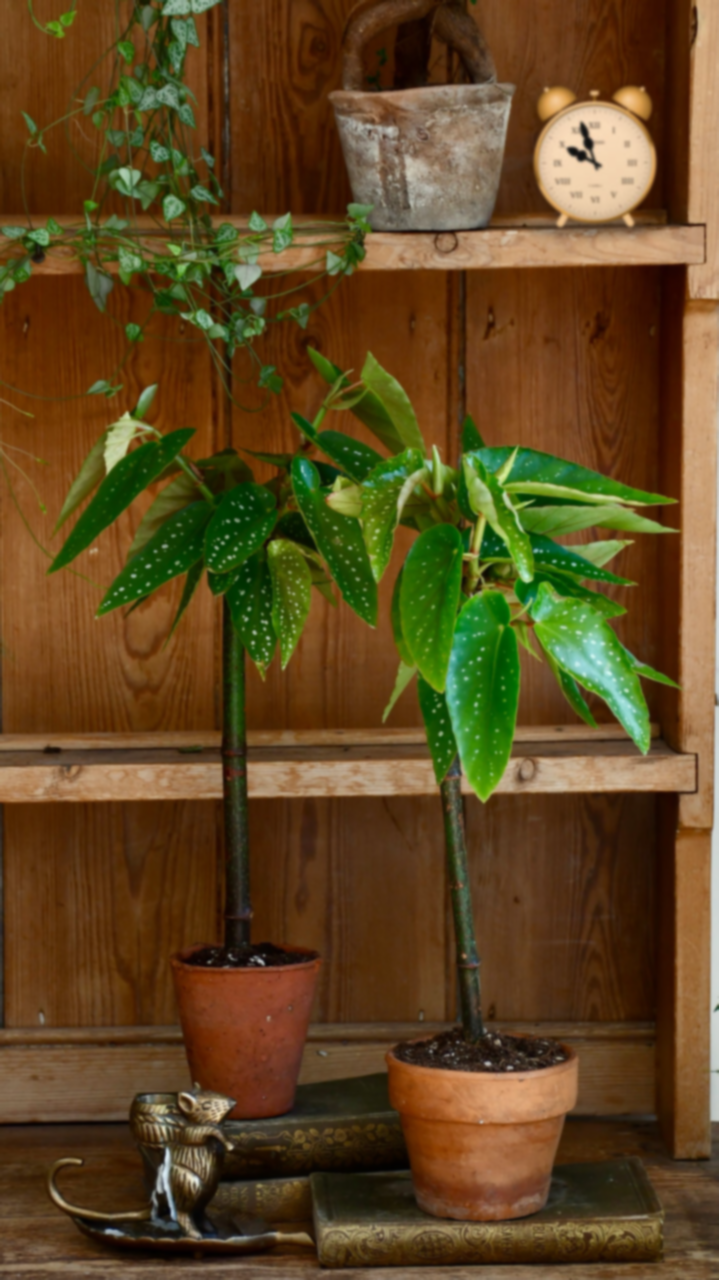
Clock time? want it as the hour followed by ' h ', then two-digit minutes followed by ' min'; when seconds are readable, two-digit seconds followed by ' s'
9 h 57 min
